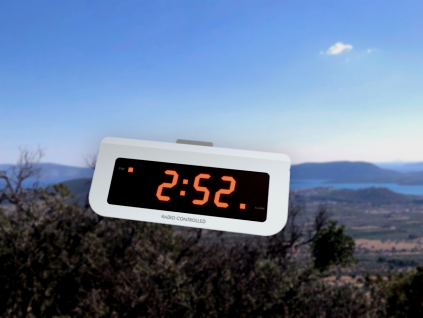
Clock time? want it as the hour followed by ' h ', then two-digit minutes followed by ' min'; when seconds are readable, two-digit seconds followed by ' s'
2 h 52 min
